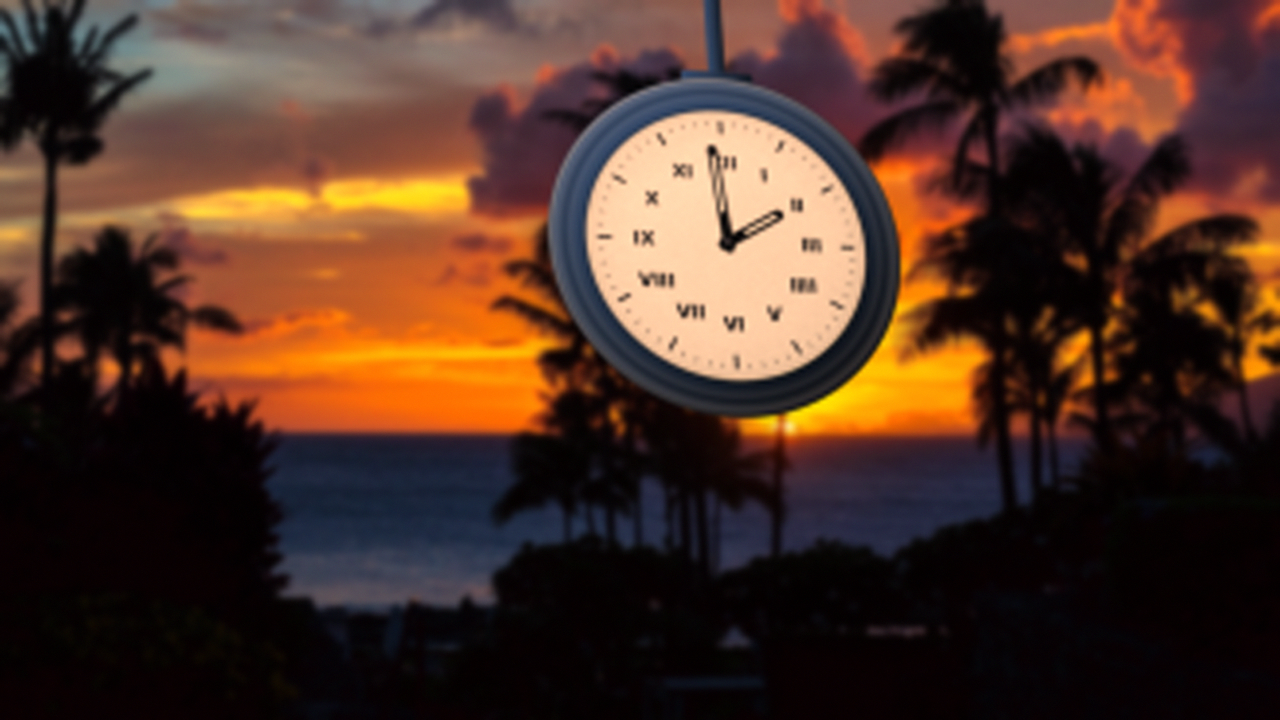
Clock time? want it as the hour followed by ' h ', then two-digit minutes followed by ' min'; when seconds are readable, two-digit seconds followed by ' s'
1 h 59 min
